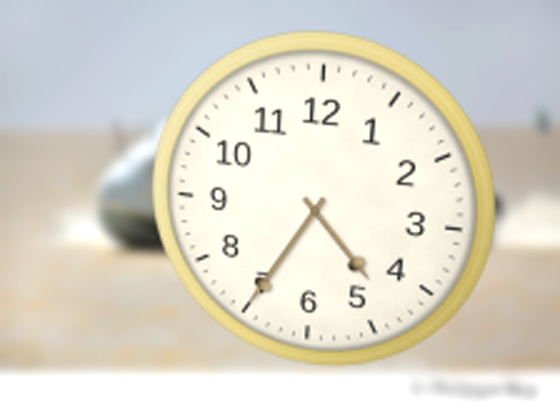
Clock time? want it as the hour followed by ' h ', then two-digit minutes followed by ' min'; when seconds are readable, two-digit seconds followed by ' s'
4 h 35 min
